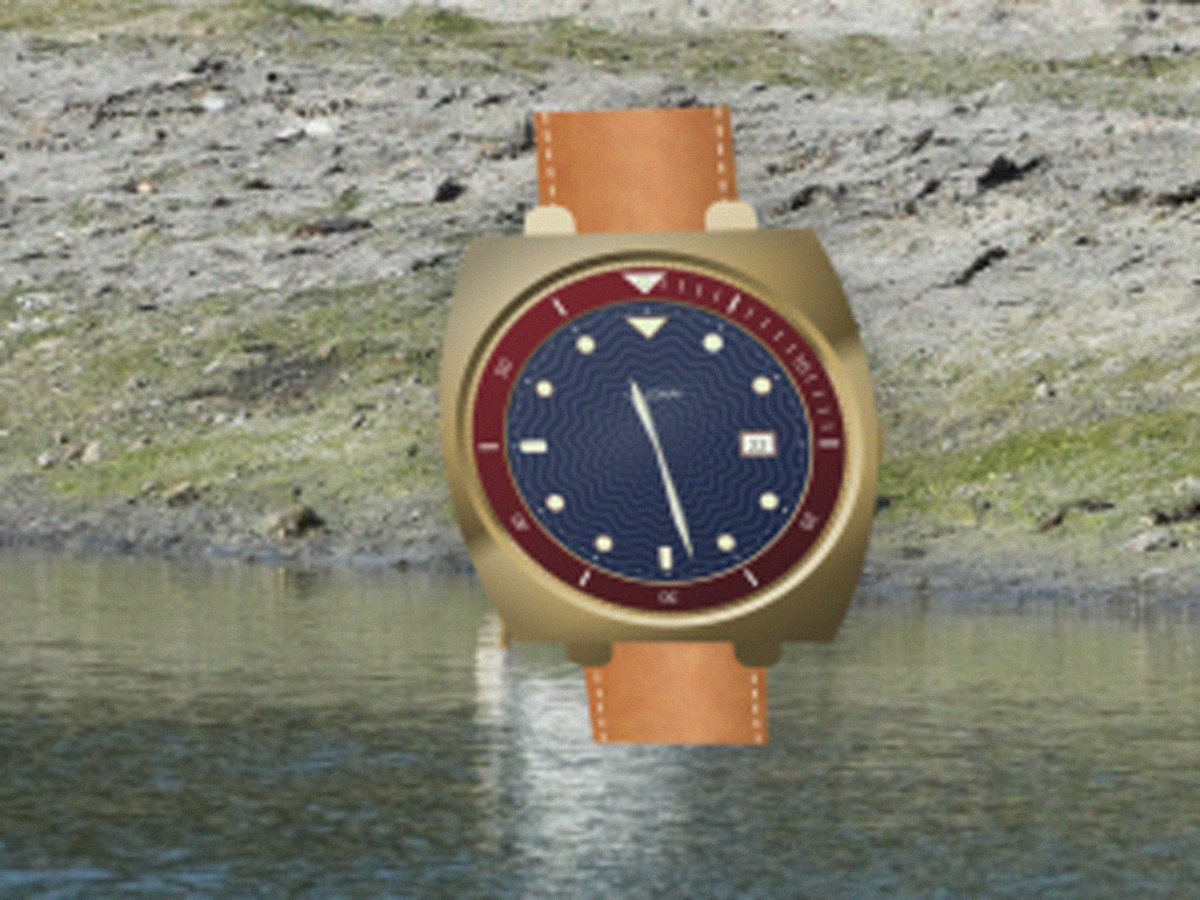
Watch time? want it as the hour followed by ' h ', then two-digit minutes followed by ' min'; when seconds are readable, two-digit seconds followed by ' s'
11 h 28 min
